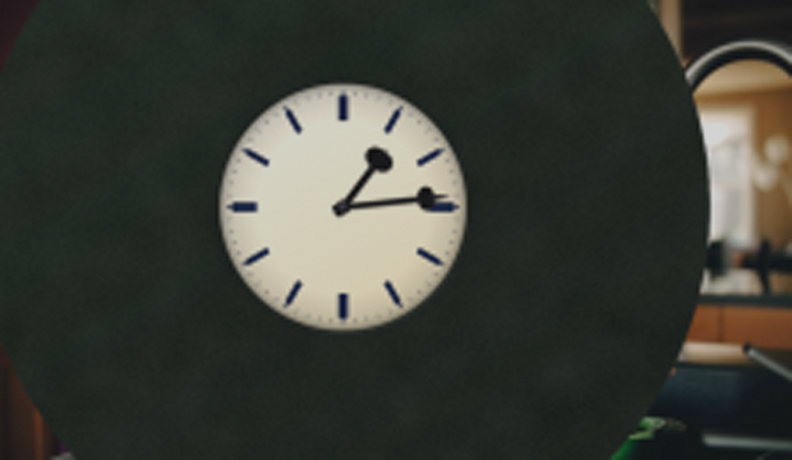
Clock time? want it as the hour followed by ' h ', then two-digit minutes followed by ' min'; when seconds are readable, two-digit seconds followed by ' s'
1 h 14 min
